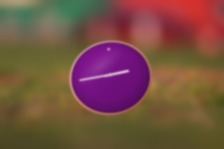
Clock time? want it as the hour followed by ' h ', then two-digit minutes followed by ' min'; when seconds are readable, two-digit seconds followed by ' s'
2 h 44 min
